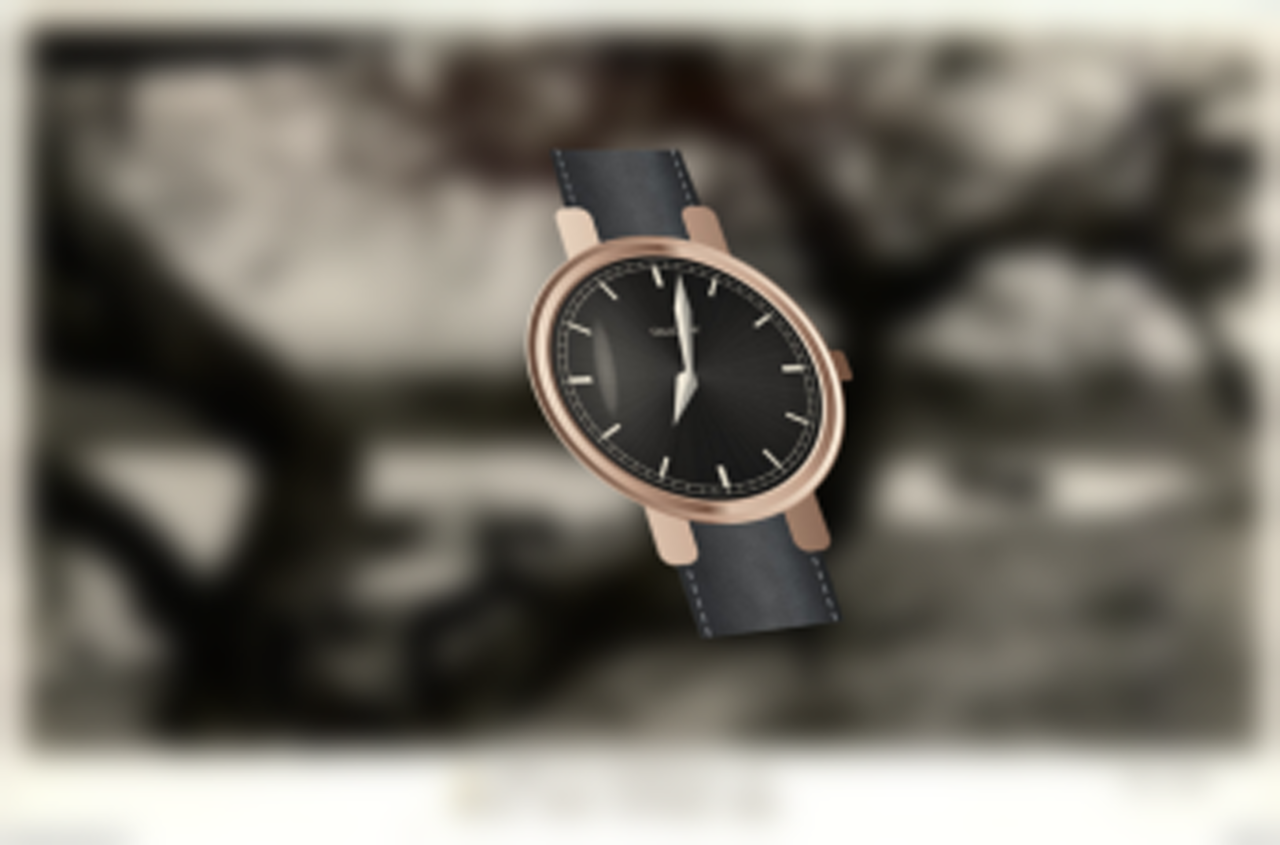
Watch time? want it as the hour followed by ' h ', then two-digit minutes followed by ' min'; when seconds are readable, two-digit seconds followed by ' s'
7 h 02 min
